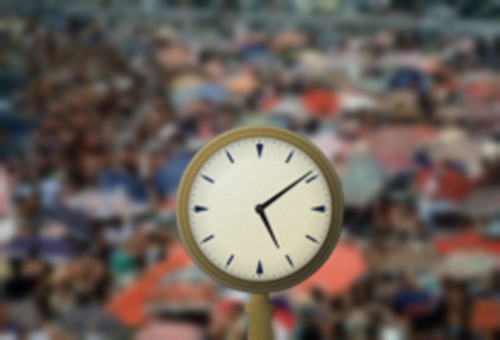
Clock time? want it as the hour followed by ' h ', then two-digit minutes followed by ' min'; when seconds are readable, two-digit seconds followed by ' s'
5 h 09 min
